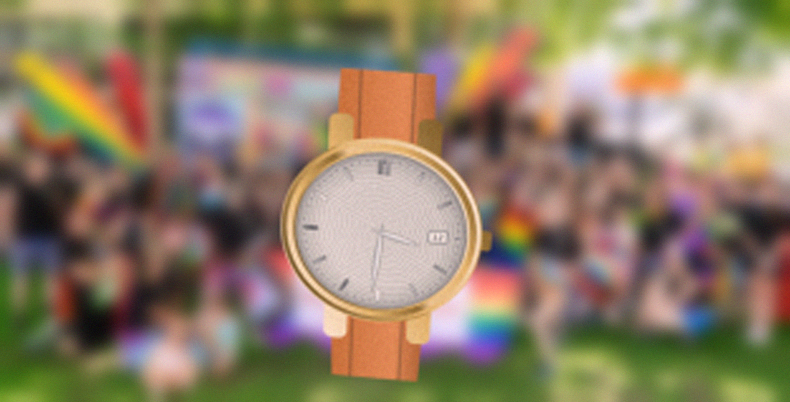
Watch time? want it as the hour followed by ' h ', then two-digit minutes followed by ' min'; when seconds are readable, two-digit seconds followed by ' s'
3 h 31 min
